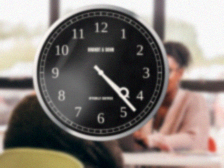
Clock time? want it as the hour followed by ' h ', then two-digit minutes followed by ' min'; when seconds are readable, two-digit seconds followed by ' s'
4 h 23 min
